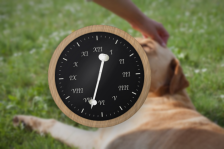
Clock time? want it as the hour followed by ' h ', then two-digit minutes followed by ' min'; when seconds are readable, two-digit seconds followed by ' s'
12 h 33 min
